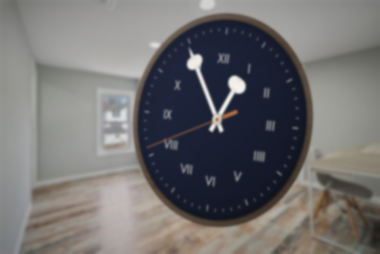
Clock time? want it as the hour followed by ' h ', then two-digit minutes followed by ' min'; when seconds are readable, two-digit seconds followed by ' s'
12 h 54 min 41 s
